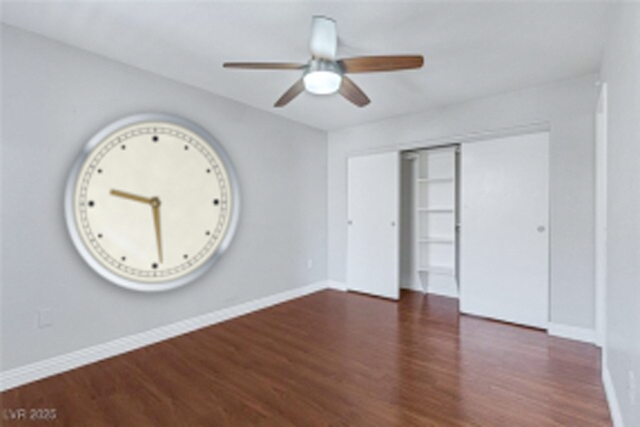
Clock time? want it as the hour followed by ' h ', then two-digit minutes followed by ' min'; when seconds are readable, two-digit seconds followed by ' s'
9 h 29 min
